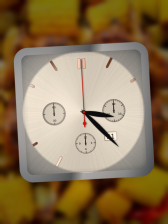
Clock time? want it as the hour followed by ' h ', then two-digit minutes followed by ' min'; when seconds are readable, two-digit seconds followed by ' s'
3 h 23 min
